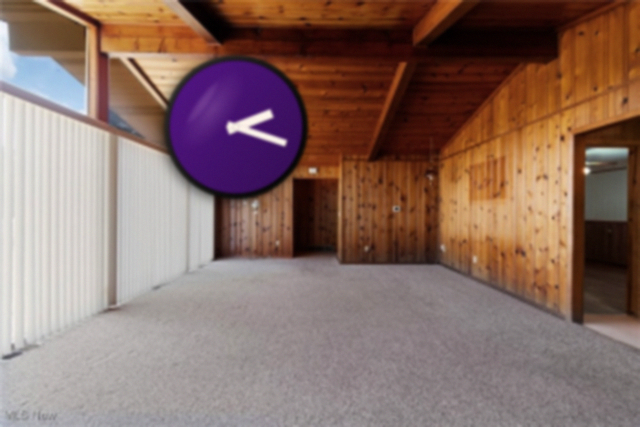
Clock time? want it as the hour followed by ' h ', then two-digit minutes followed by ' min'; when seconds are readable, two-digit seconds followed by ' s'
2 h 18 min
